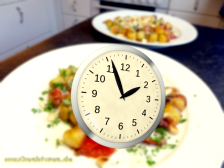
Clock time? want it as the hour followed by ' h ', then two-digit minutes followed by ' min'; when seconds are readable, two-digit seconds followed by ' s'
1 h 56 min
